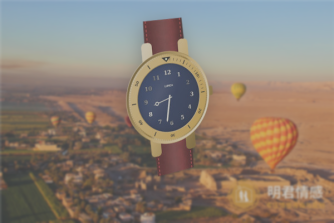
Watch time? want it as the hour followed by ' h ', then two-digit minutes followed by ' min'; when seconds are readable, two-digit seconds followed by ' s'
8 h 32 min
